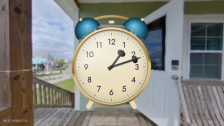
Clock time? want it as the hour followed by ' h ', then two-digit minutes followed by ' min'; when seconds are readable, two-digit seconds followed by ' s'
1 h 12 min
